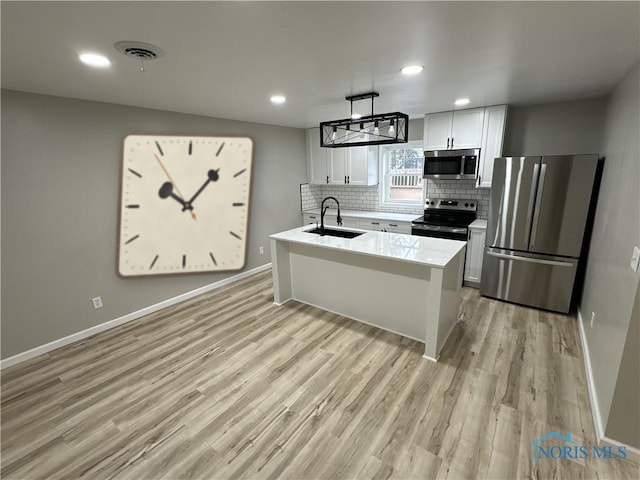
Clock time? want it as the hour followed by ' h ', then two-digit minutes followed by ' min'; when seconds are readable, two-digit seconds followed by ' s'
10 h 06 min 54 s
